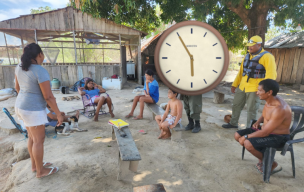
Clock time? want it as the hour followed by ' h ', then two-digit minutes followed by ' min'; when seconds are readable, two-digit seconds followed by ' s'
5 h 55 min
